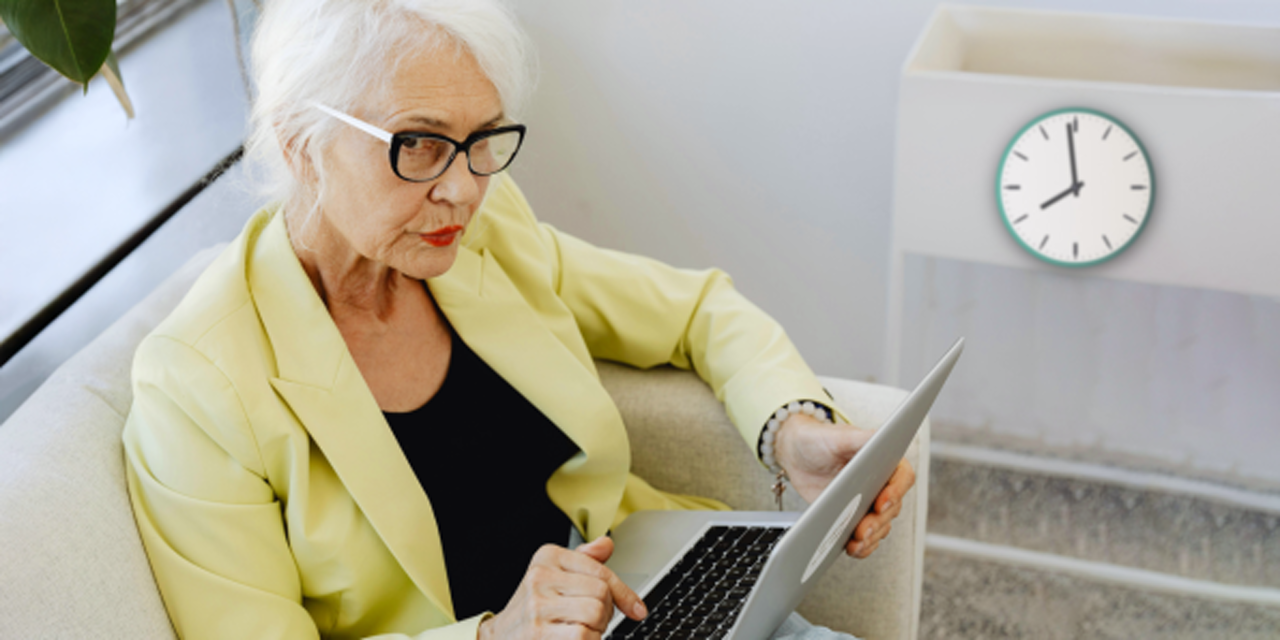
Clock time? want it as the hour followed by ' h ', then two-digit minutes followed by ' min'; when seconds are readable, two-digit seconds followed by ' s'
7 h 59 min
